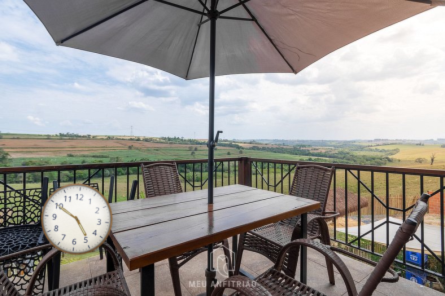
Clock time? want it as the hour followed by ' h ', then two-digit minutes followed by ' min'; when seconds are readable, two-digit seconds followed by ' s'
4 h 50 min
